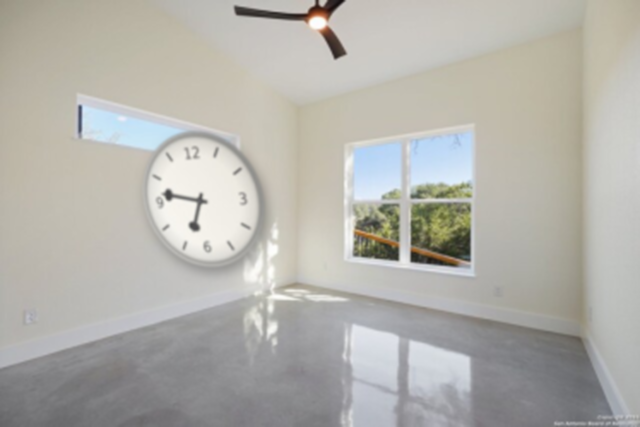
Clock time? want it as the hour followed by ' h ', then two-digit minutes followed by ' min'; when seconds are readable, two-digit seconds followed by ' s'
6 h 47 min
